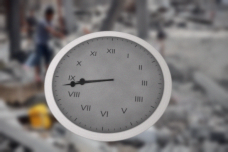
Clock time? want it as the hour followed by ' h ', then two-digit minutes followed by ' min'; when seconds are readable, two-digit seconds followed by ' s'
8 h 43 min
